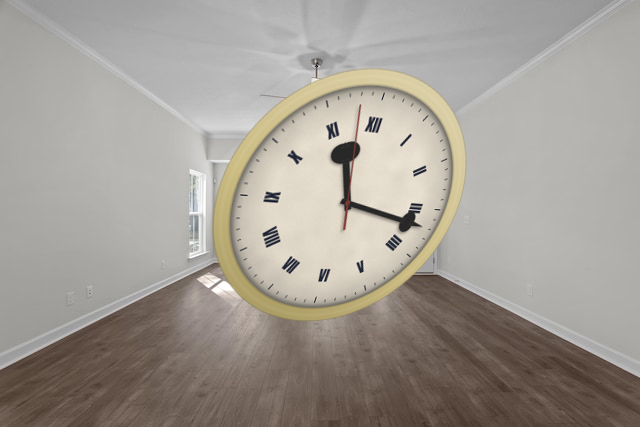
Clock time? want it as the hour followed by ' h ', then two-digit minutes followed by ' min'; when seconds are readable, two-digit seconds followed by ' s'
11 h 16 min 58 s
